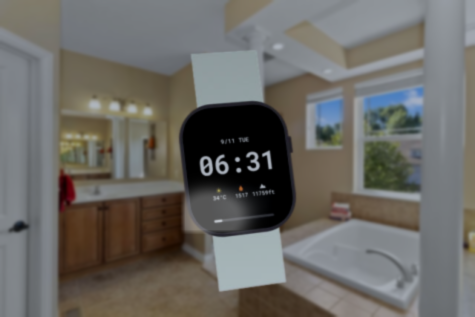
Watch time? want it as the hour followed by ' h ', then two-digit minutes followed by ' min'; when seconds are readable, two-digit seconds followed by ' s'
6 h 31 min
